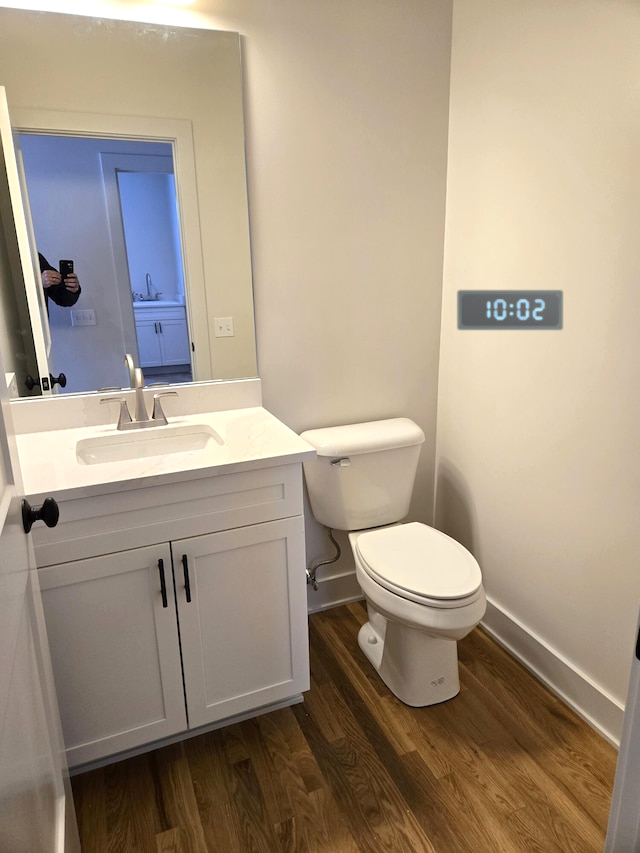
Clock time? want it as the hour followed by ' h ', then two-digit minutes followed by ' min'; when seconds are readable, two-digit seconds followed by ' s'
10 h 02 min
